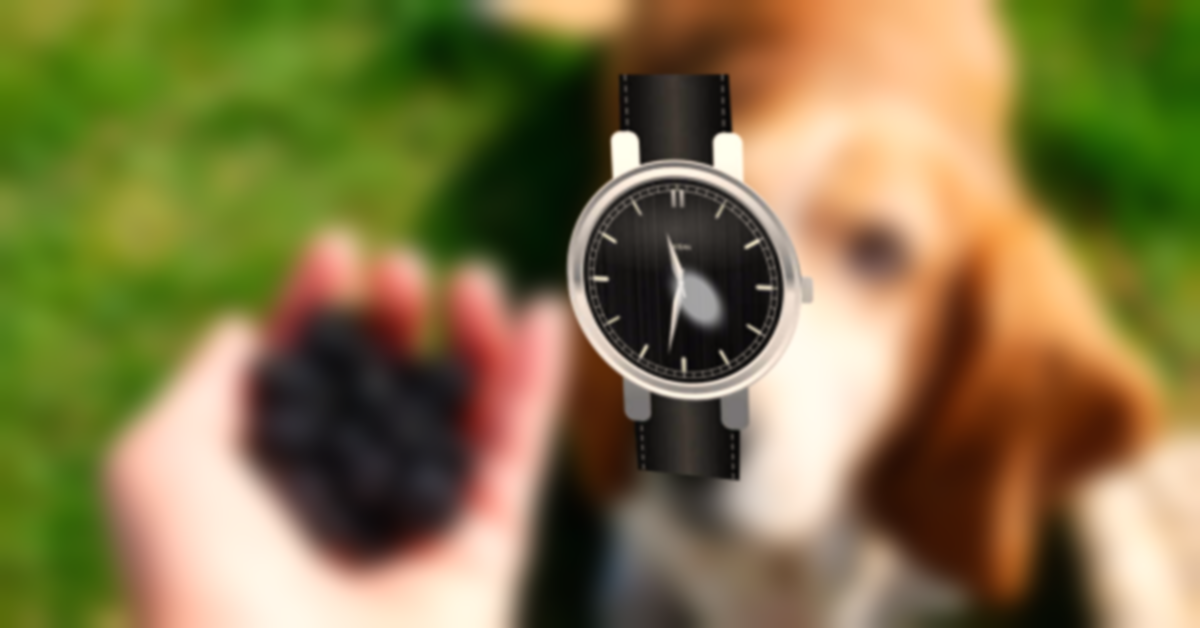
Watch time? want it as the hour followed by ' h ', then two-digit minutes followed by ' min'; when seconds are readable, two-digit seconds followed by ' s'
11 h 32 min
